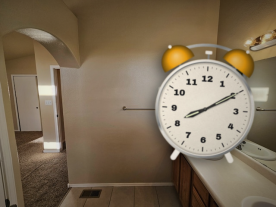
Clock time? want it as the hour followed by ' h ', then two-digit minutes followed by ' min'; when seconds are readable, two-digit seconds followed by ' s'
8 h 10 min
